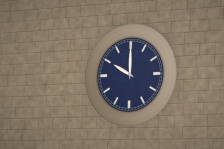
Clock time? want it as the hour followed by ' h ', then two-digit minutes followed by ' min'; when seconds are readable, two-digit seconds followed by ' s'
10 h 00 min
